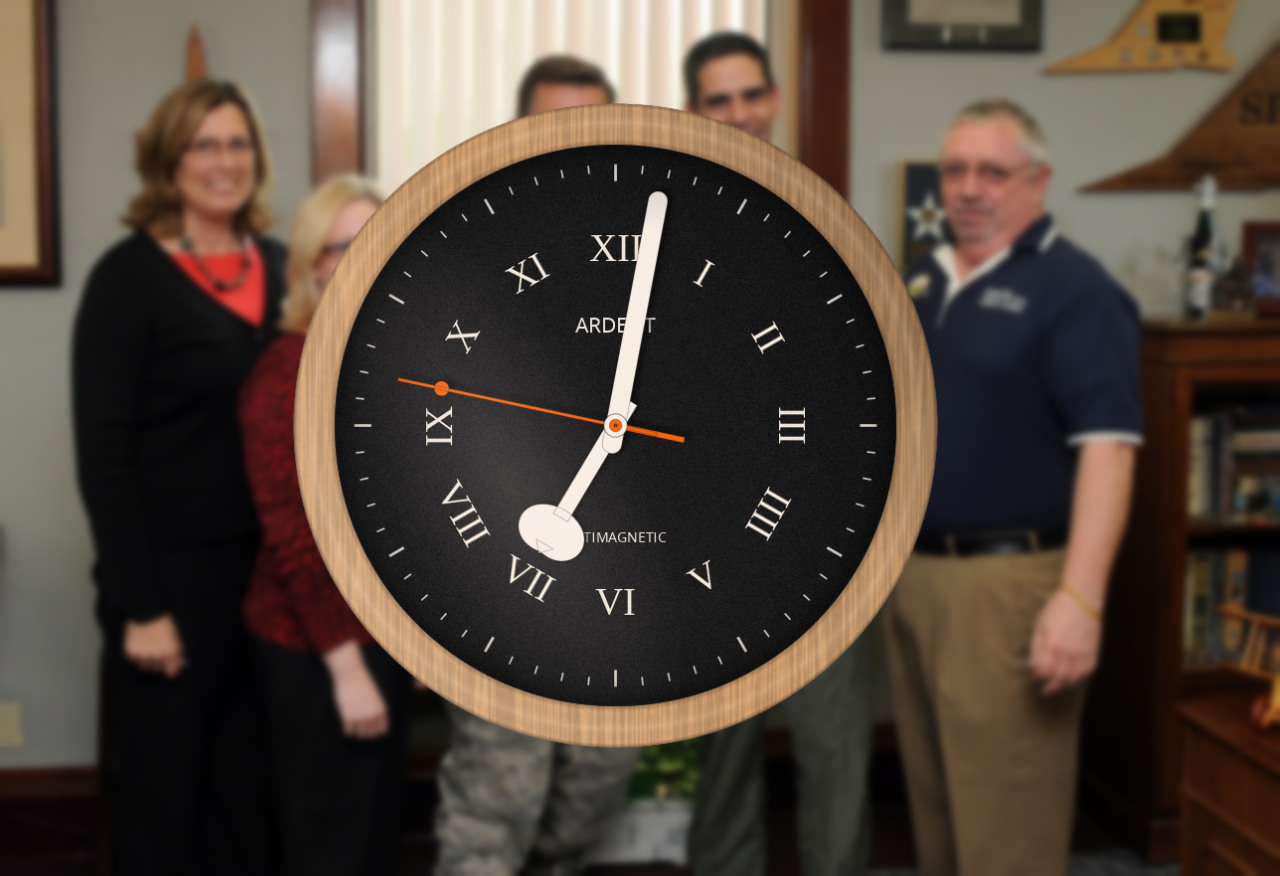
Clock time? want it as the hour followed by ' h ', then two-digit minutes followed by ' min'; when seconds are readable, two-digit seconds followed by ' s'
7 h 01 min 47 s
